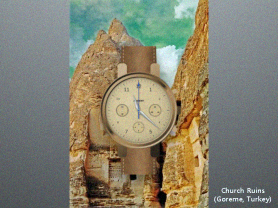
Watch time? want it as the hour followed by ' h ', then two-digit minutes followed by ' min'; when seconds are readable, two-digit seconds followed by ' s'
11 h 22 min
